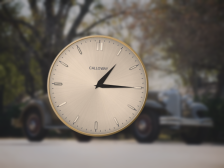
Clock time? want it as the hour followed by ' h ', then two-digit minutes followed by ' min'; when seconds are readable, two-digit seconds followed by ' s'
1 h 15 min
